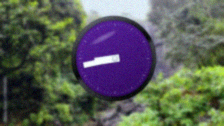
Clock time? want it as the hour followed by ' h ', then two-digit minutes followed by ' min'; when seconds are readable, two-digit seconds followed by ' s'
8 h 43 min
